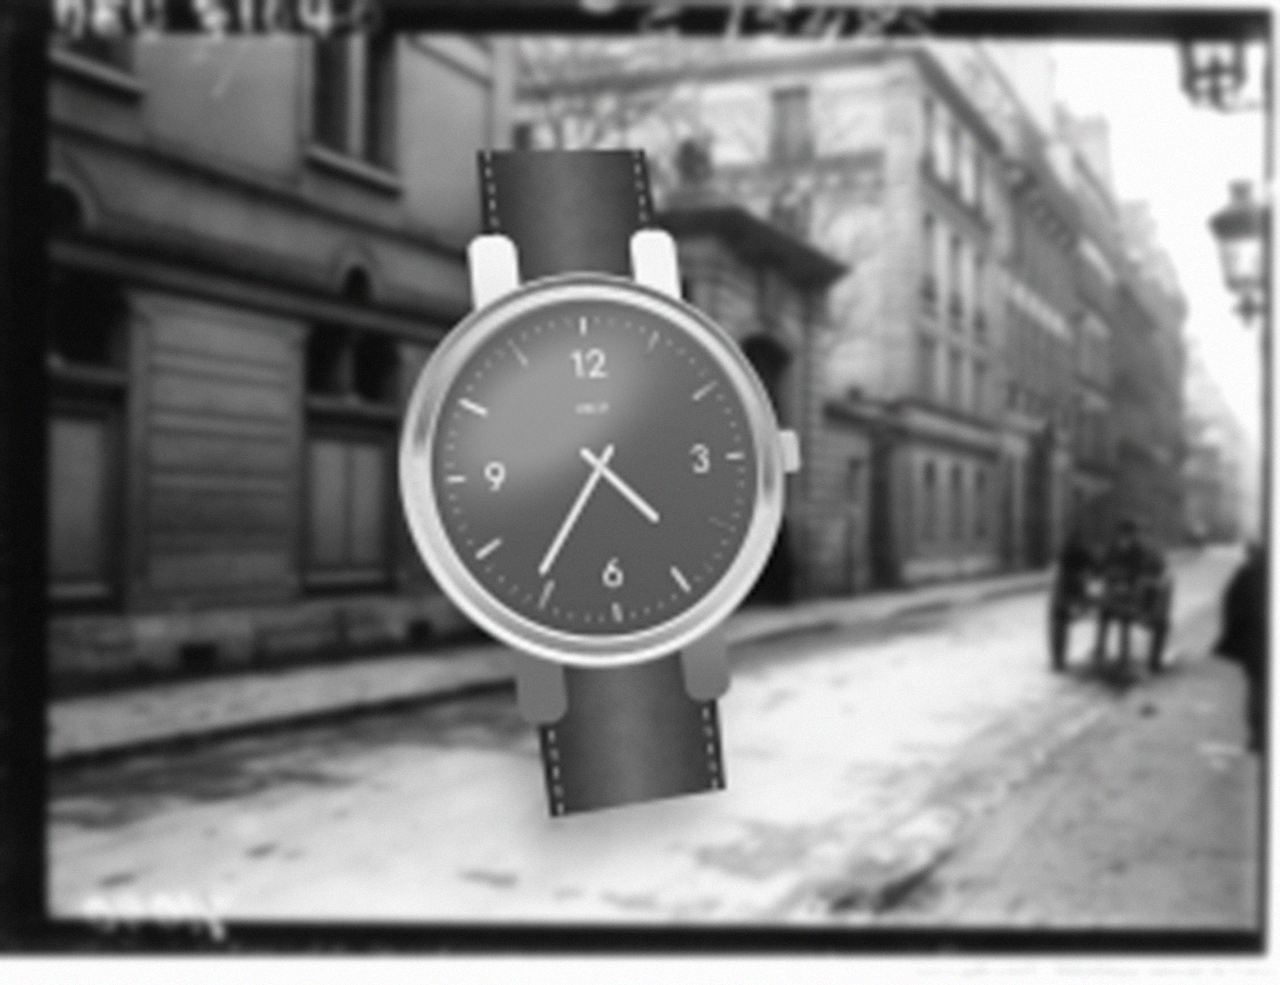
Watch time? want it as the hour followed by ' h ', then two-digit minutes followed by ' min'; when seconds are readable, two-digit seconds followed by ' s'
4 h 36 min
